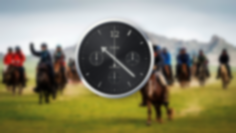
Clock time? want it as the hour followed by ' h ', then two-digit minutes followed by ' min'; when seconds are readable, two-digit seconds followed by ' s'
10 h 22 min
